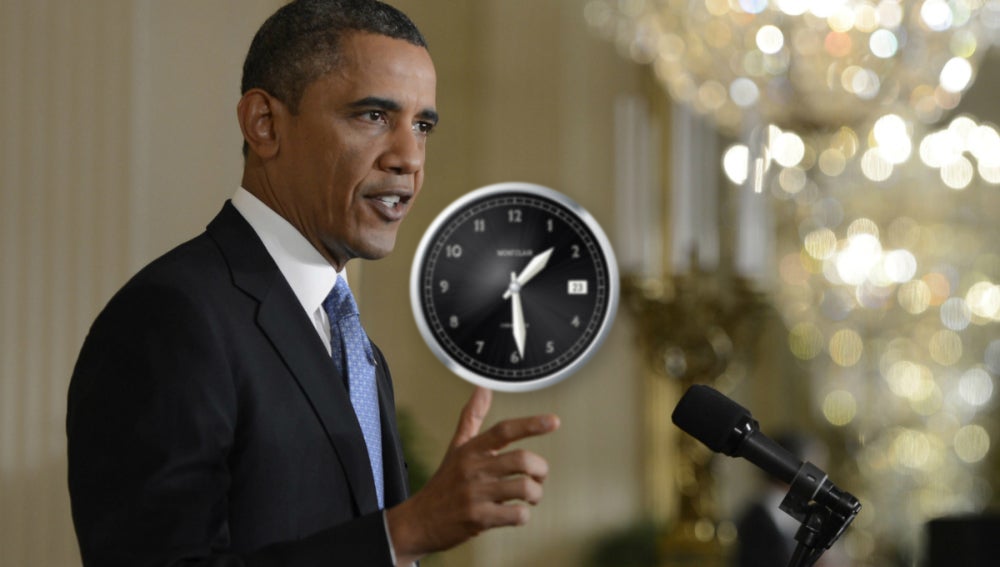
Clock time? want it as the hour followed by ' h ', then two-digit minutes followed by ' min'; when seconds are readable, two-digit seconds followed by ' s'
1 h 29 min
